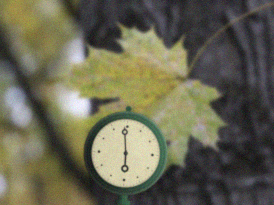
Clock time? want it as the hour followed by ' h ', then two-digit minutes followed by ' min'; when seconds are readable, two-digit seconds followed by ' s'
5 h 59 min
